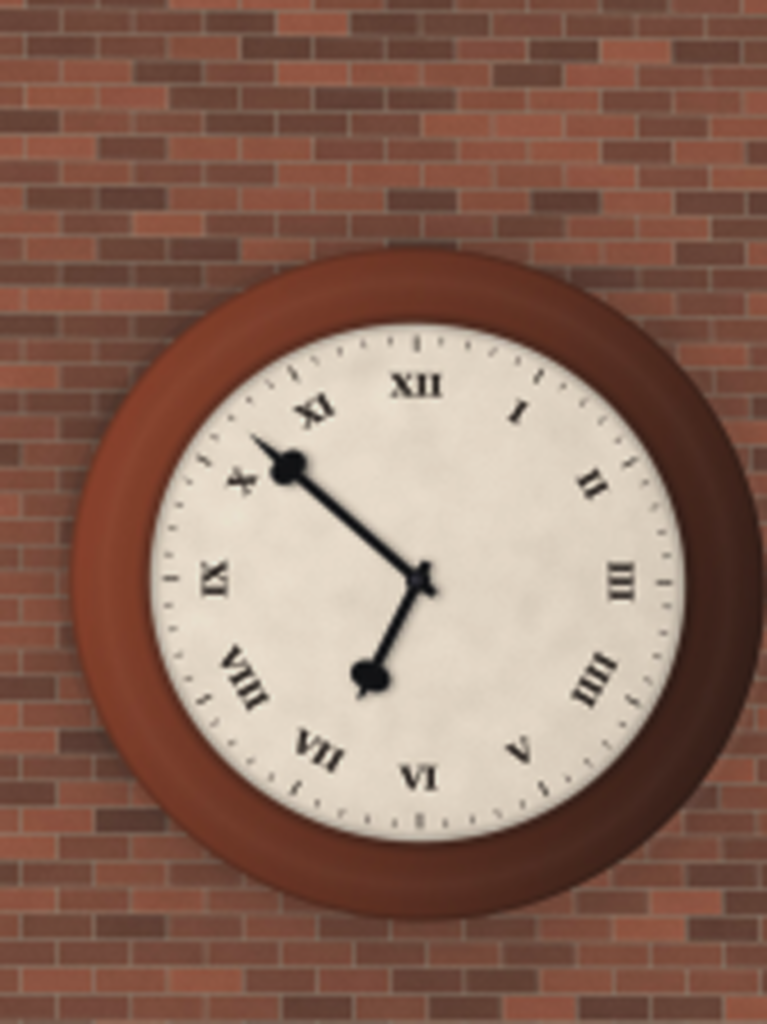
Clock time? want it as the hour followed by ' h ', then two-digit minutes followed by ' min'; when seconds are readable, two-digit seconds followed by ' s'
6 h 52 min
